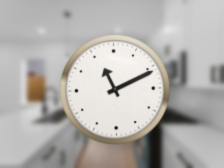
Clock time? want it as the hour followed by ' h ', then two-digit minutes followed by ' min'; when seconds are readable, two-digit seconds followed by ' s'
11 h 11 min
